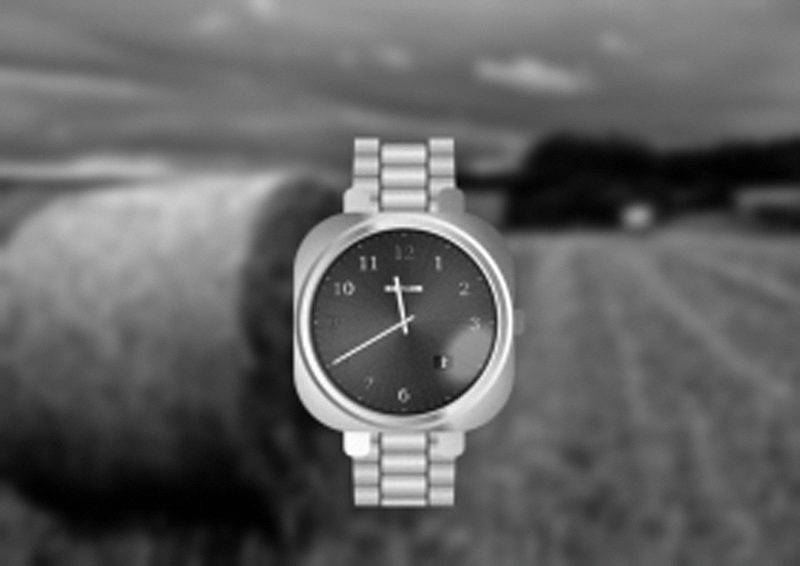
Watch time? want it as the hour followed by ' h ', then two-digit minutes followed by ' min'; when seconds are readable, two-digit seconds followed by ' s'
11 h 40 min
